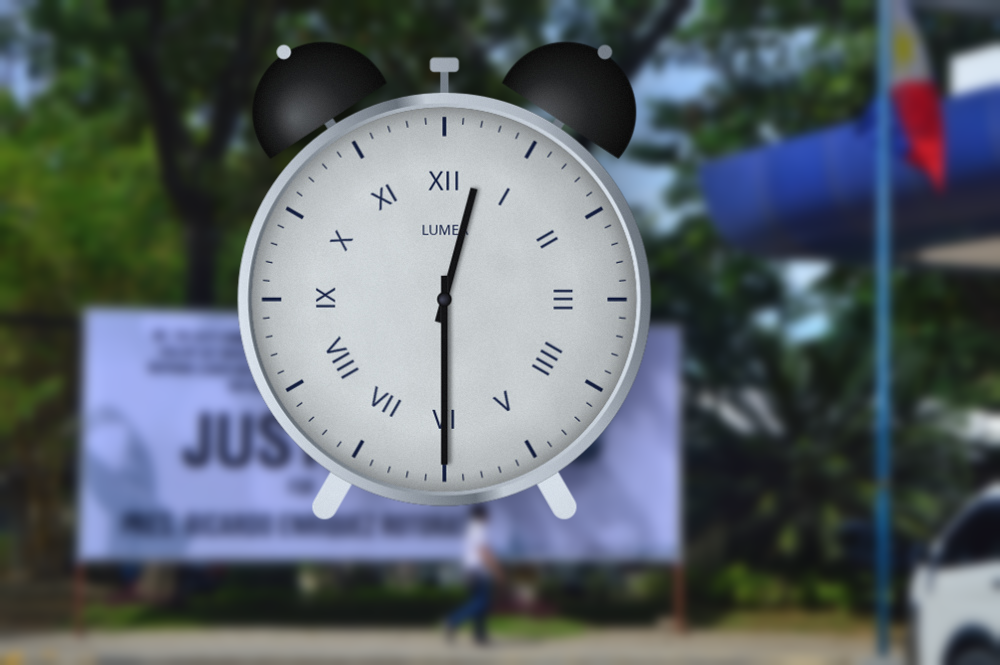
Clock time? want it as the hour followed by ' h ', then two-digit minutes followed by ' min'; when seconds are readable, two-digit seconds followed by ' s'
12 h 30 min
